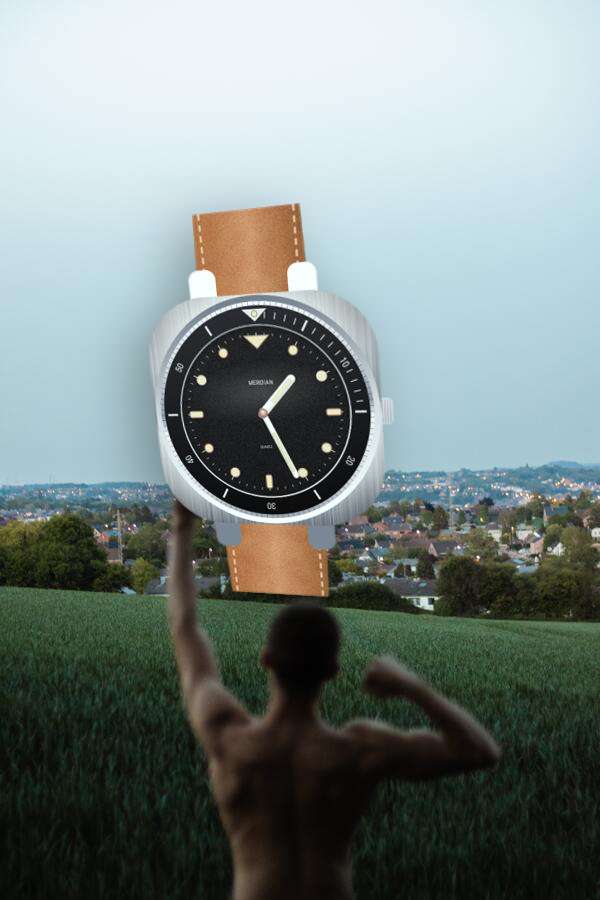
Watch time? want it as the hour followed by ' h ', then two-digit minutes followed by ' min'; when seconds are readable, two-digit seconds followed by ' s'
1 h 26 min
